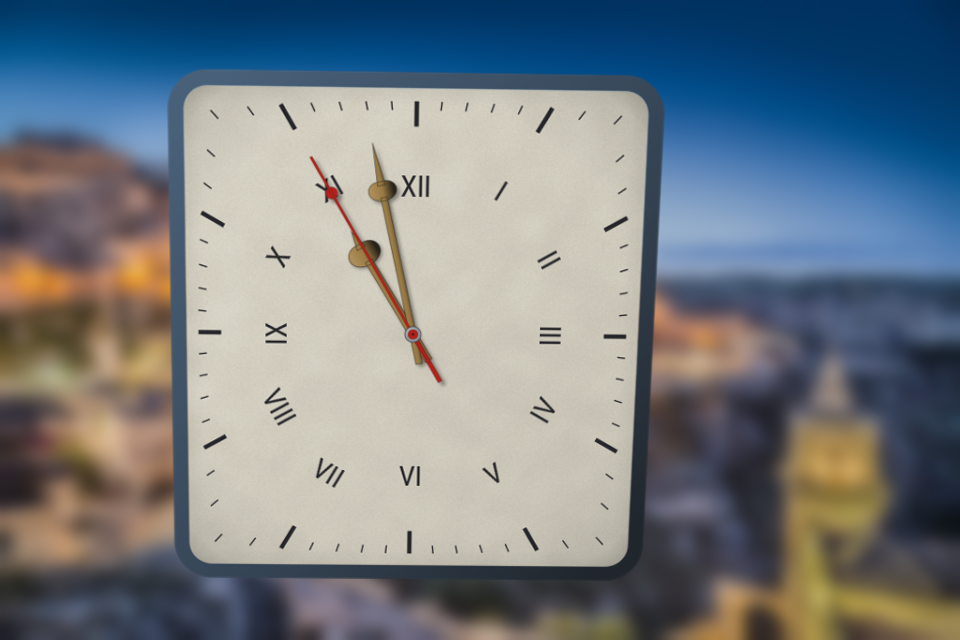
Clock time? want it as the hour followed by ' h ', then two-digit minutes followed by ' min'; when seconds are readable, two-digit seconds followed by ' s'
10 h 57 min 55 s
